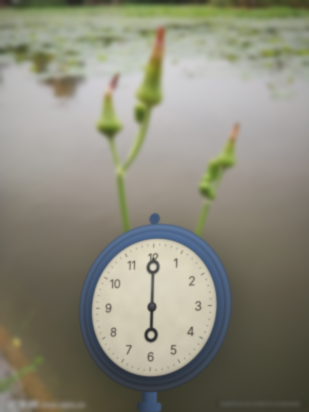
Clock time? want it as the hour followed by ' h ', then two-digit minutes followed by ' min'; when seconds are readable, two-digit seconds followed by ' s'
6 h 00 min
